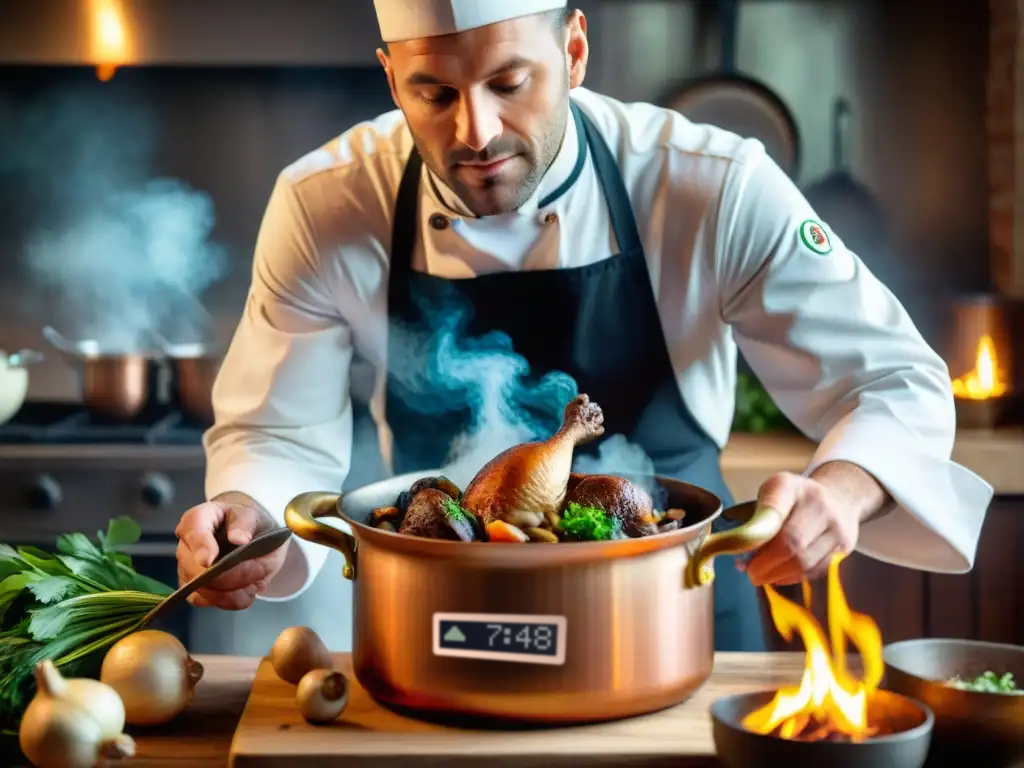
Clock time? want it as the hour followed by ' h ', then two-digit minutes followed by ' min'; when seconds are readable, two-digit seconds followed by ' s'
7 h 48 min
